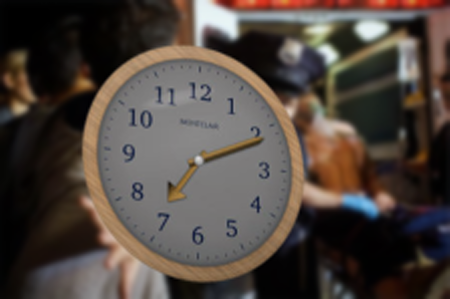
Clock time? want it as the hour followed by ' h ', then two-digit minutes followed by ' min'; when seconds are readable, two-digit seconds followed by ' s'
7 h 11 min
